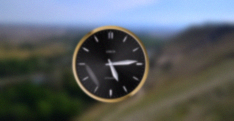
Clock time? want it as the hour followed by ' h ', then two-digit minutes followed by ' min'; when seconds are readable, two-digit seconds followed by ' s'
5 h 14 min
